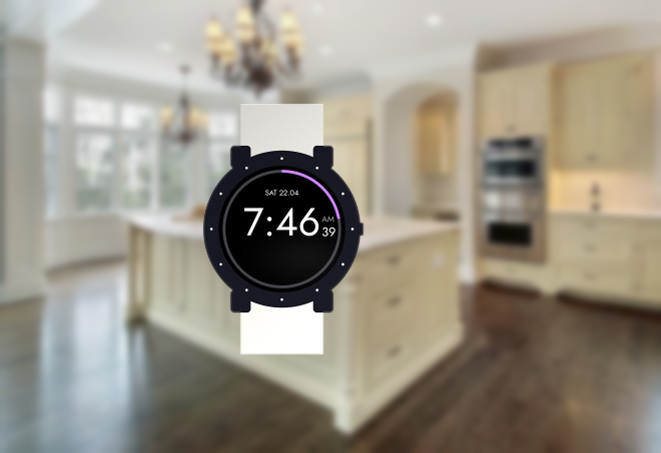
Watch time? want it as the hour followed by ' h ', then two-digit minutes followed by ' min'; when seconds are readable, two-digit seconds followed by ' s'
7 h 46 min 39 s
